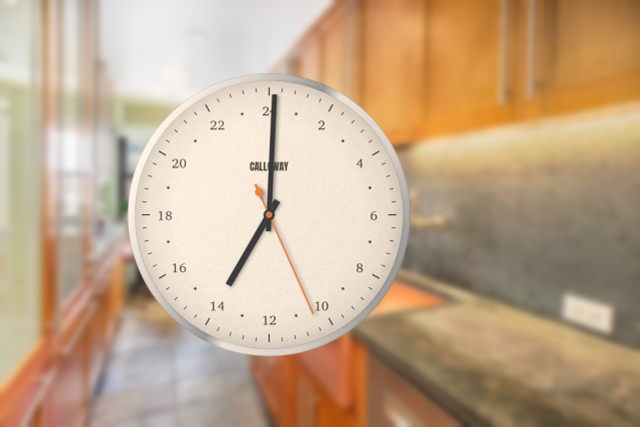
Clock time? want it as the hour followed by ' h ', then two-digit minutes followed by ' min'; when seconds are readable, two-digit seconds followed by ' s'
14 h 00 min 26 s
